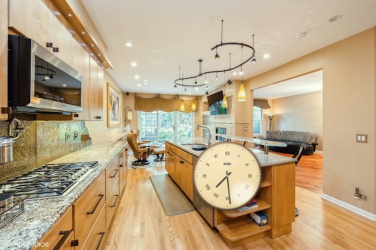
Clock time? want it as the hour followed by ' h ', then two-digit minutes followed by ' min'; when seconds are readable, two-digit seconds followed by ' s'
7 h 29 min
